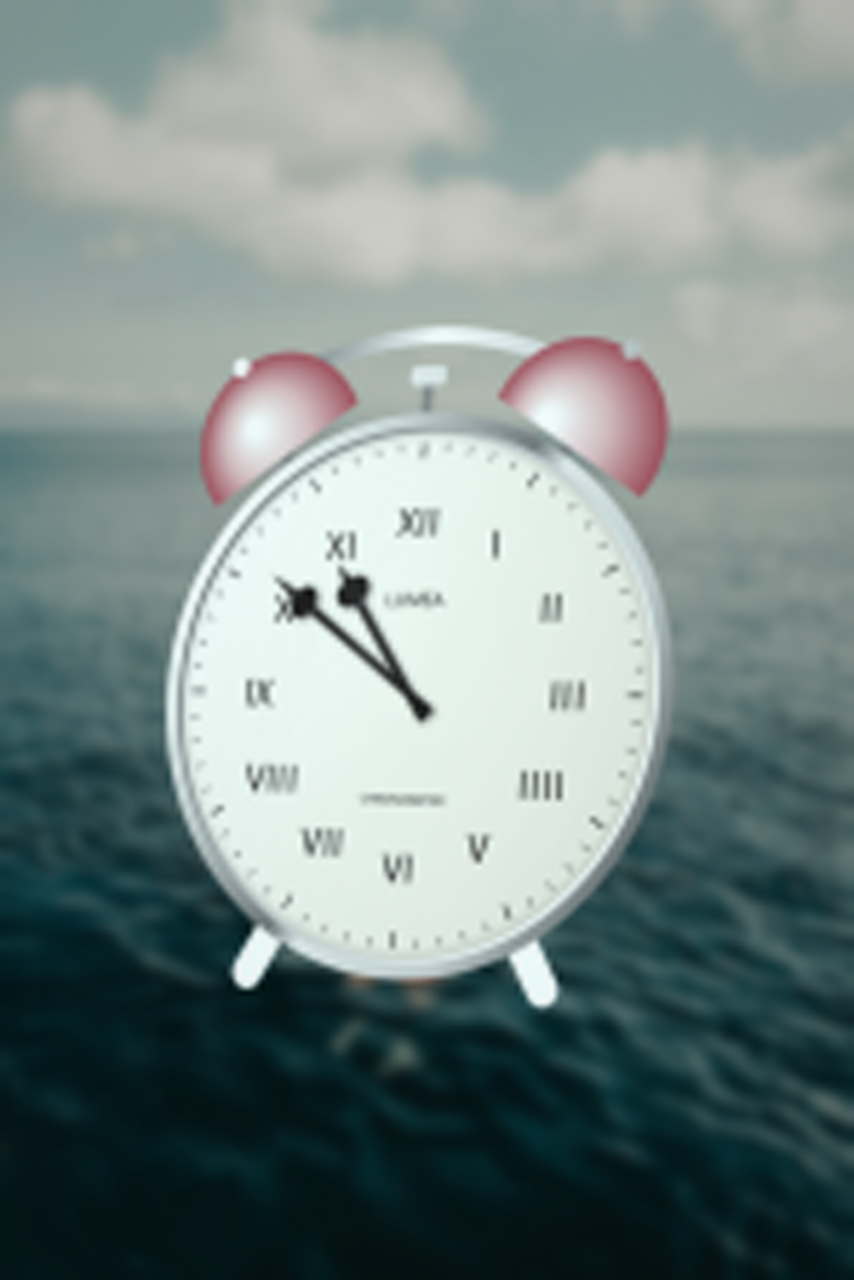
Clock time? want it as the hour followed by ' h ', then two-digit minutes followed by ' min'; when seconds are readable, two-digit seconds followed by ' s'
10 h 51 min
